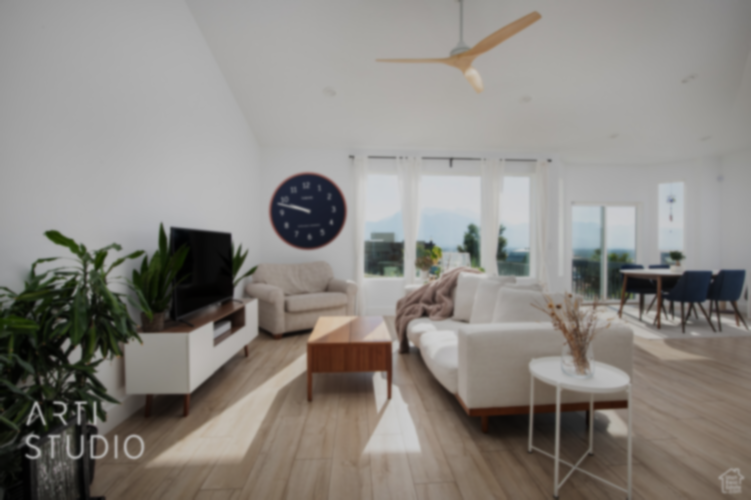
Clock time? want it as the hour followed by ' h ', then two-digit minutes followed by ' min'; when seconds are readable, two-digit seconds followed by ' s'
9 h 48 min
